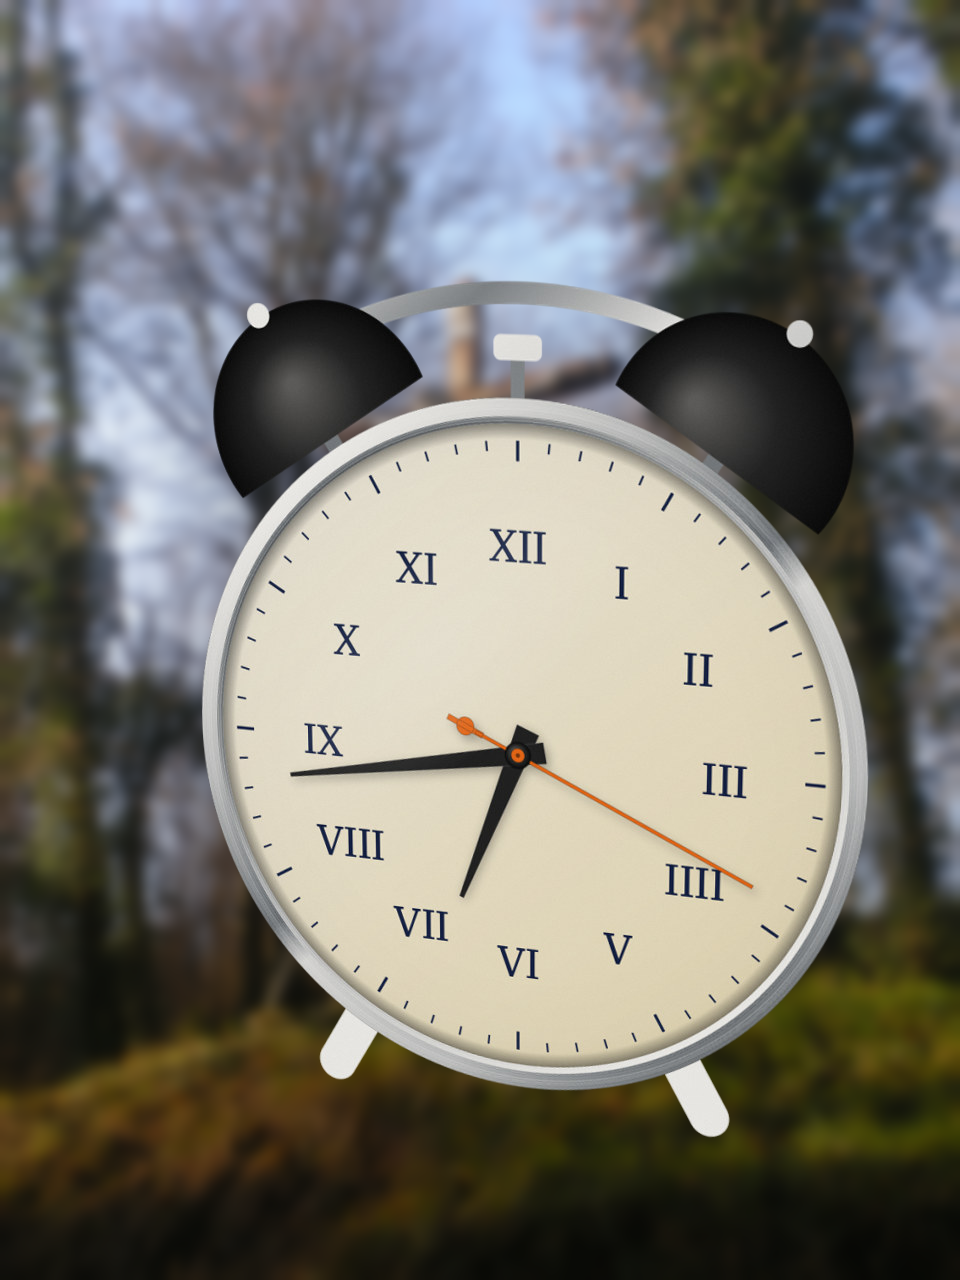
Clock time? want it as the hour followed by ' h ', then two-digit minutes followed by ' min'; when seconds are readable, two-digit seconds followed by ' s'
6 h 43 min 19 s
